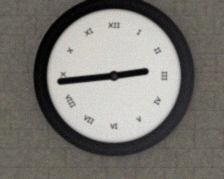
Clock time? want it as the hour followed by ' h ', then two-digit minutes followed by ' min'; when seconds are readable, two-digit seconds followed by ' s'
2 h 44 min
